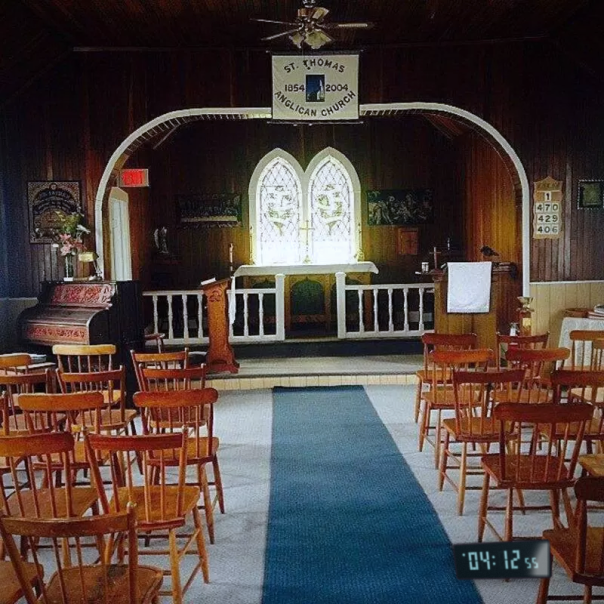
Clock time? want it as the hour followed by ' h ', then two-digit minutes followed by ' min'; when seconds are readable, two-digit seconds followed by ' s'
4 h 12 min 55 s
